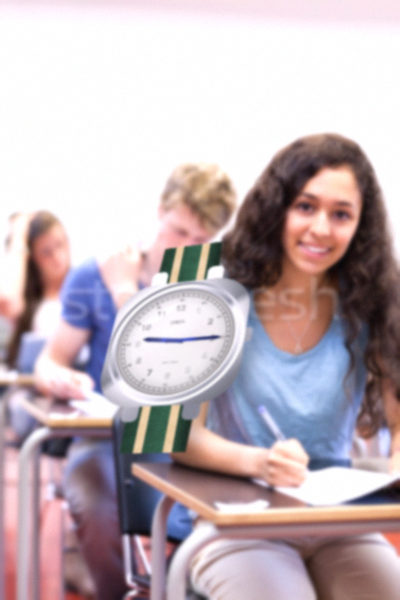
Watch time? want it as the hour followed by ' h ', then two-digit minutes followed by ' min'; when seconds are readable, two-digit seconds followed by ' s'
9 h 15 min
